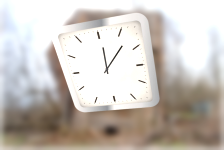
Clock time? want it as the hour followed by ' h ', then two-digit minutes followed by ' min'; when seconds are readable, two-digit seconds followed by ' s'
12 h 07 min
